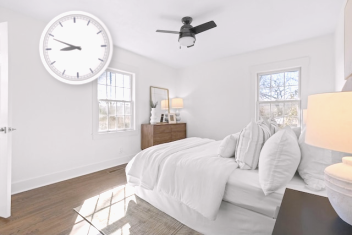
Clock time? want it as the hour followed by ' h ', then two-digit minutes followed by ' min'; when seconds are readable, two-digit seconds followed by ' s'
8 h 49 min
